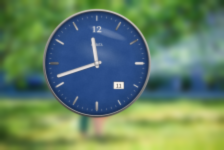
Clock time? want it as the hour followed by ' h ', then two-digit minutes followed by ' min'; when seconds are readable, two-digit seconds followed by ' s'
11 h 42 min
